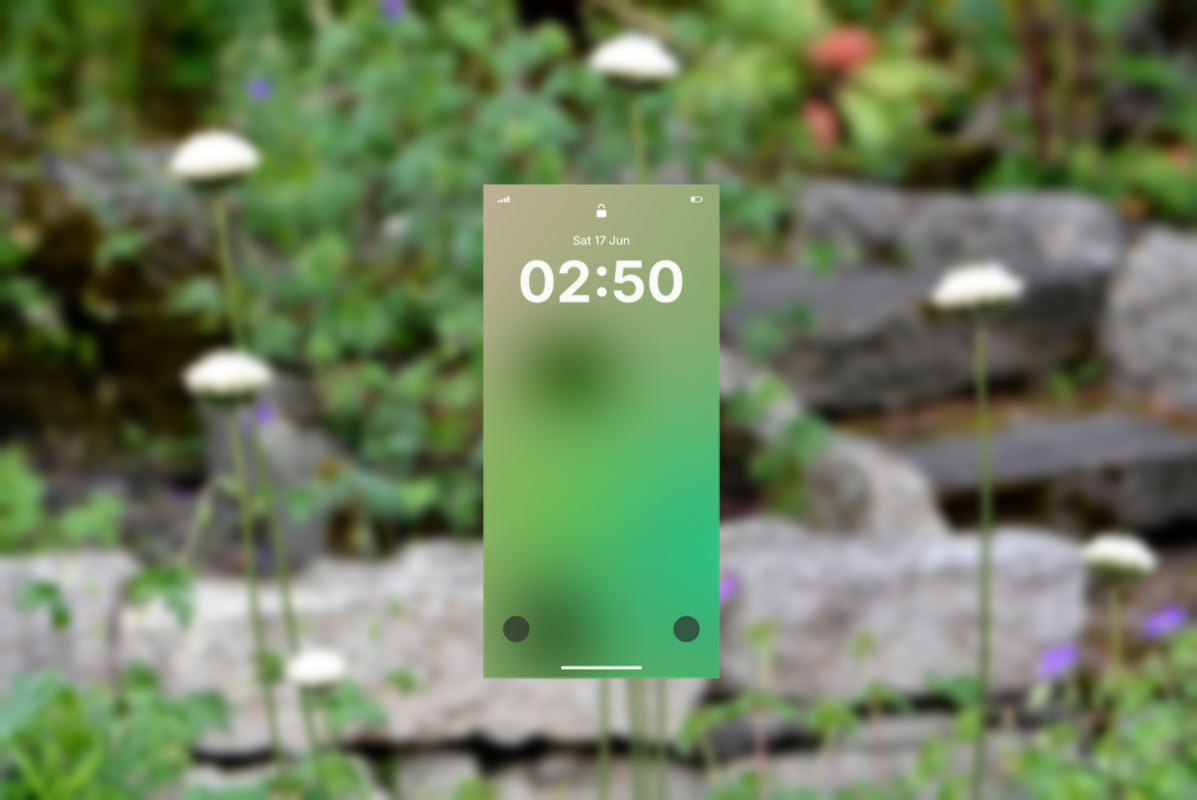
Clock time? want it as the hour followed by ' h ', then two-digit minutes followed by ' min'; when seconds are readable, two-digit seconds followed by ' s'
2 h 50 min
